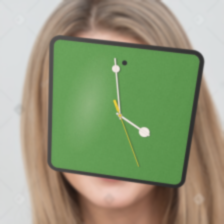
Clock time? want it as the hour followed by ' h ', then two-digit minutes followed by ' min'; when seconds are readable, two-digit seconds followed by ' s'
3 h 58 min 26 s
